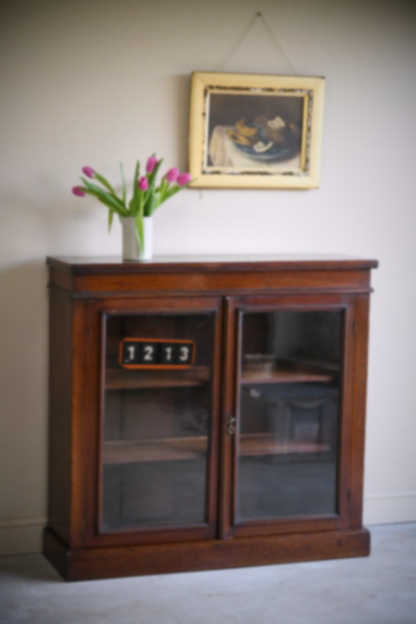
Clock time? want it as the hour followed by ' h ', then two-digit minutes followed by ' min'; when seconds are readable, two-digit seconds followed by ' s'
12 h 13 min
